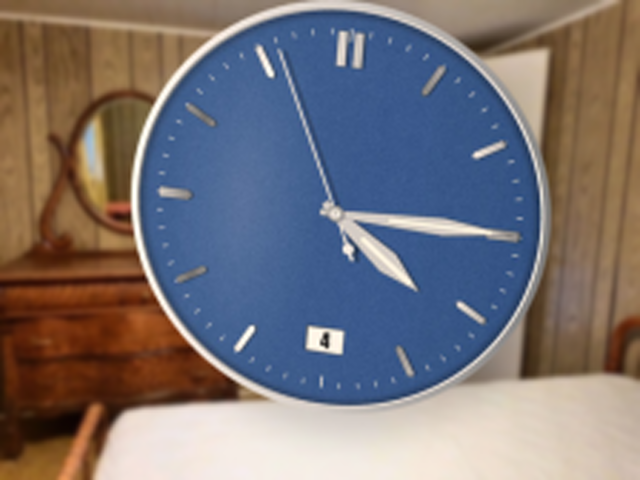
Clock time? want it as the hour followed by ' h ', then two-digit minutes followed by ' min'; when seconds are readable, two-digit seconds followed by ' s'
4 h 14 min 56 s
